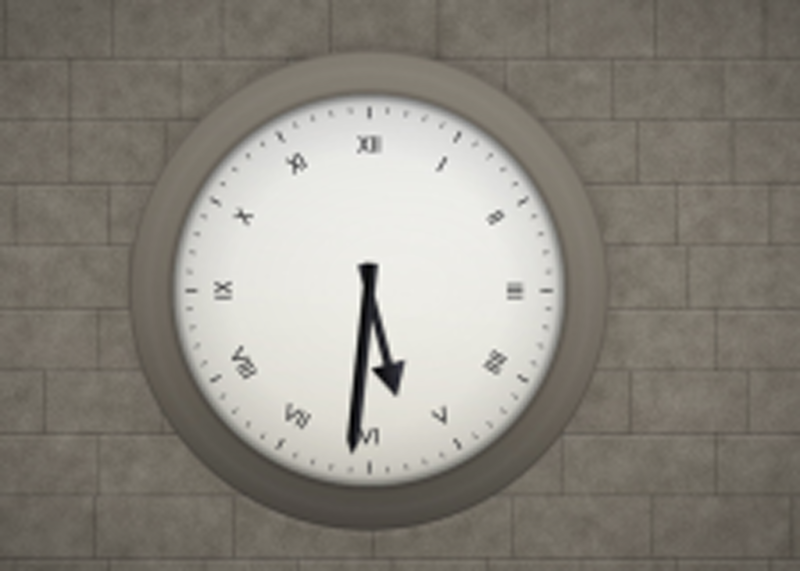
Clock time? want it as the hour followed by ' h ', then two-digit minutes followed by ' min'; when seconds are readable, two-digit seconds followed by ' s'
5 h 31 min
